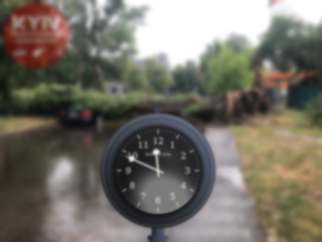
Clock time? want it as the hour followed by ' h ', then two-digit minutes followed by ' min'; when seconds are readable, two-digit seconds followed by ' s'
11 h 49 min
